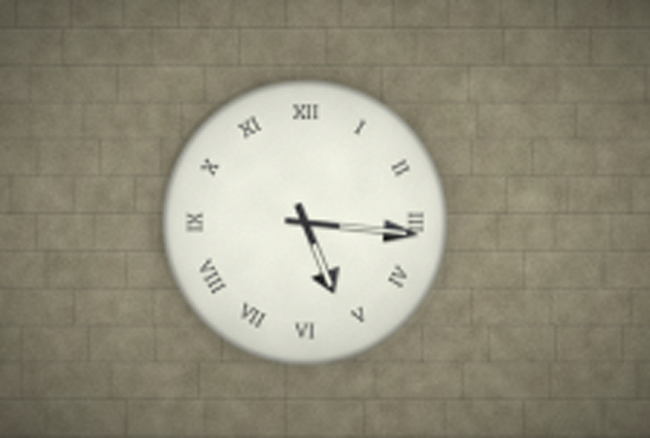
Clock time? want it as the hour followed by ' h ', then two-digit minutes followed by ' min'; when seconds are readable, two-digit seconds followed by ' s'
5 h 16 min
